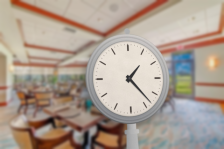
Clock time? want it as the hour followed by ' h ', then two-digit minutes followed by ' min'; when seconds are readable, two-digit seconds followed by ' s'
1 h 23 min
